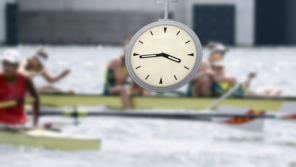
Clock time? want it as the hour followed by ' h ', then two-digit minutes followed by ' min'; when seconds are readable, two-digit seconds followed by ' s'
3 h 44 min
